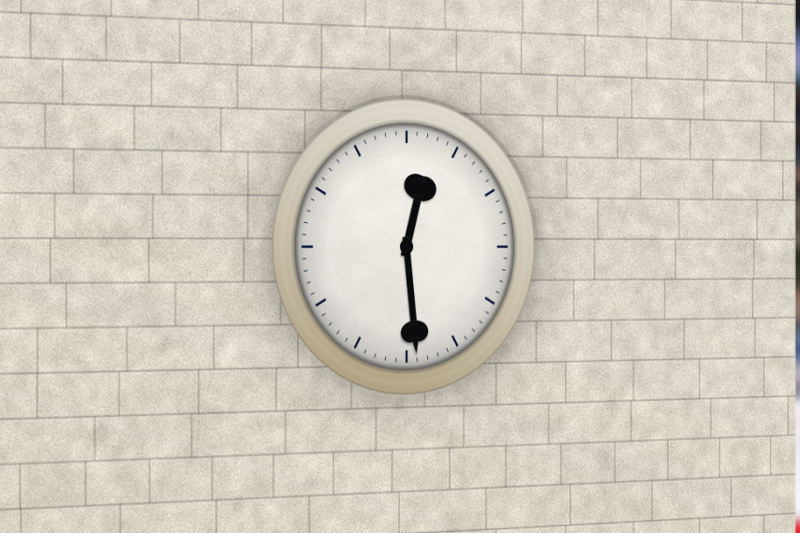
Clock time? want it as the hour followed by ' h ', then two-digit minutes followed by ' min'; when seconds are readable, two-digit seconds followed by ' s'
12 h 29 min
